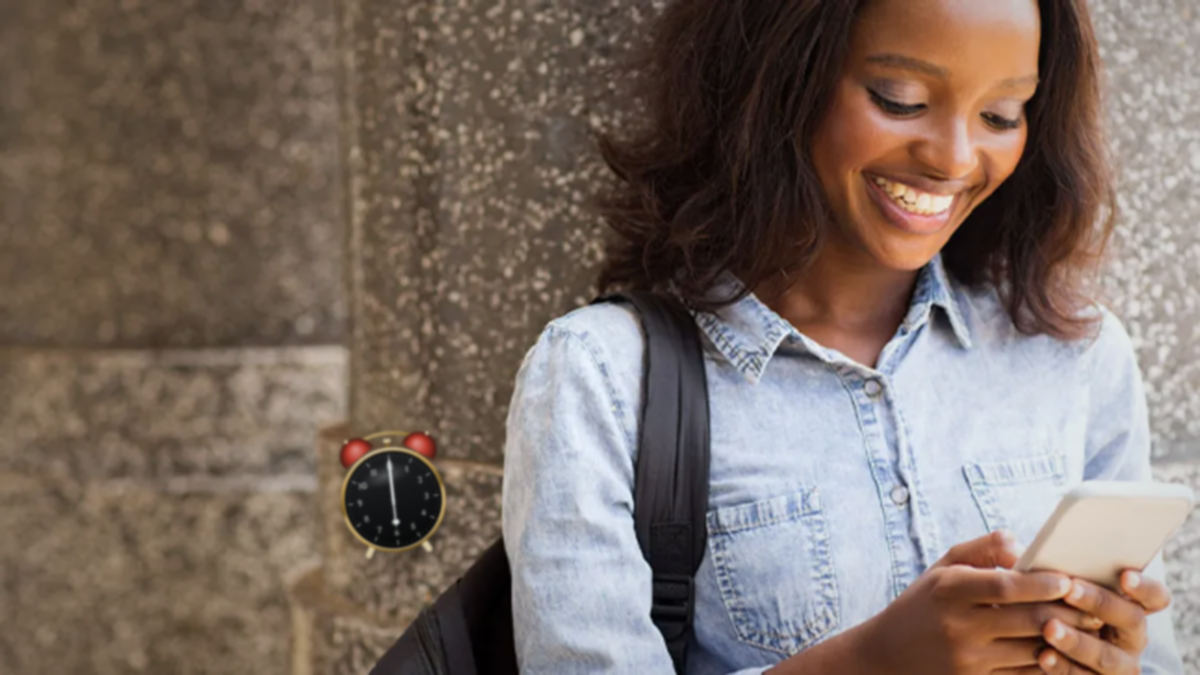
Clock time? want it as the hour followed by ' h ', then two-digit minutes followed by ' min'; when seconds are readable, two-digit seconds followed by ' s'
6 h 00 min
